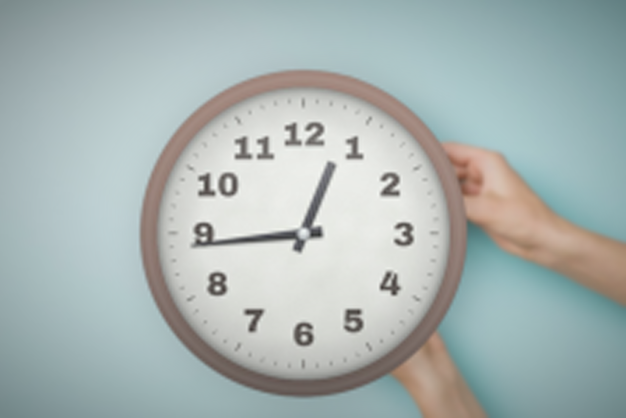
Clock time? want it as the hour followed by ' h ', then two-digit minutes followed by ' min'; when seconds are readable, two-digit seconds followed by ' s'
12 h 44 min
